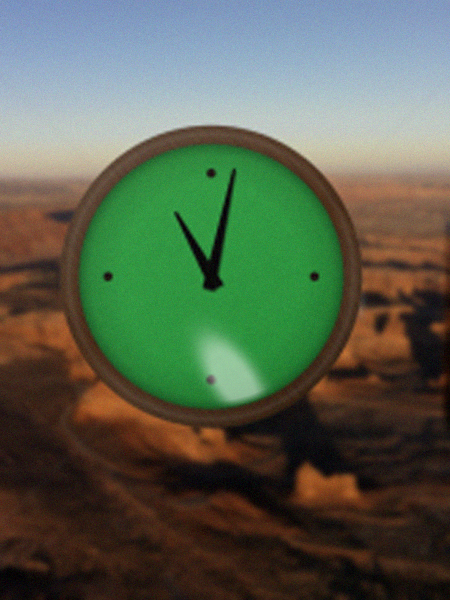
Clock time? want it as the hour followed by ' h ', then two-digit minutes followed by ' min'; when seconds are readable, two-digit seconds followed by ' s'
11 h 02 min
